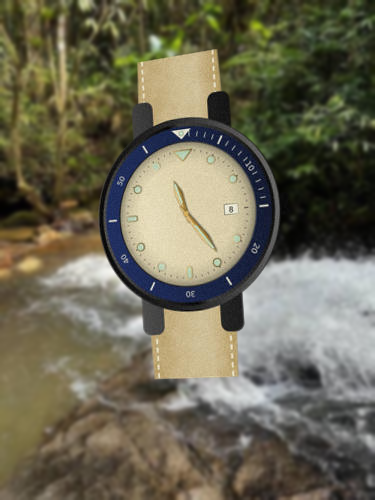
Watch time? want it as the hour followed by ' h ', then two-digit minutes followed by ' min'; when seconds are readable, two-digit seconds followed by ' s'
11 h 24 min
